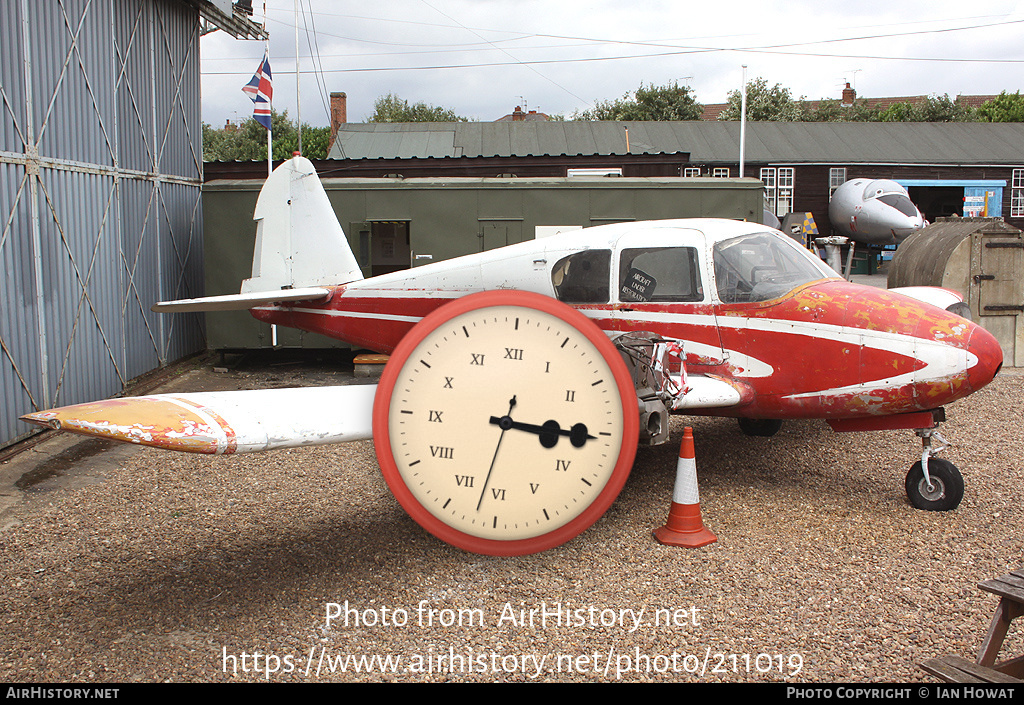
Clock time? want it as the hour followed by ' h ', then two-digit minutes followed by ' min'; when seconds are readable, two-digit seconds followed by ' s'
3 h 15 min 32 s
